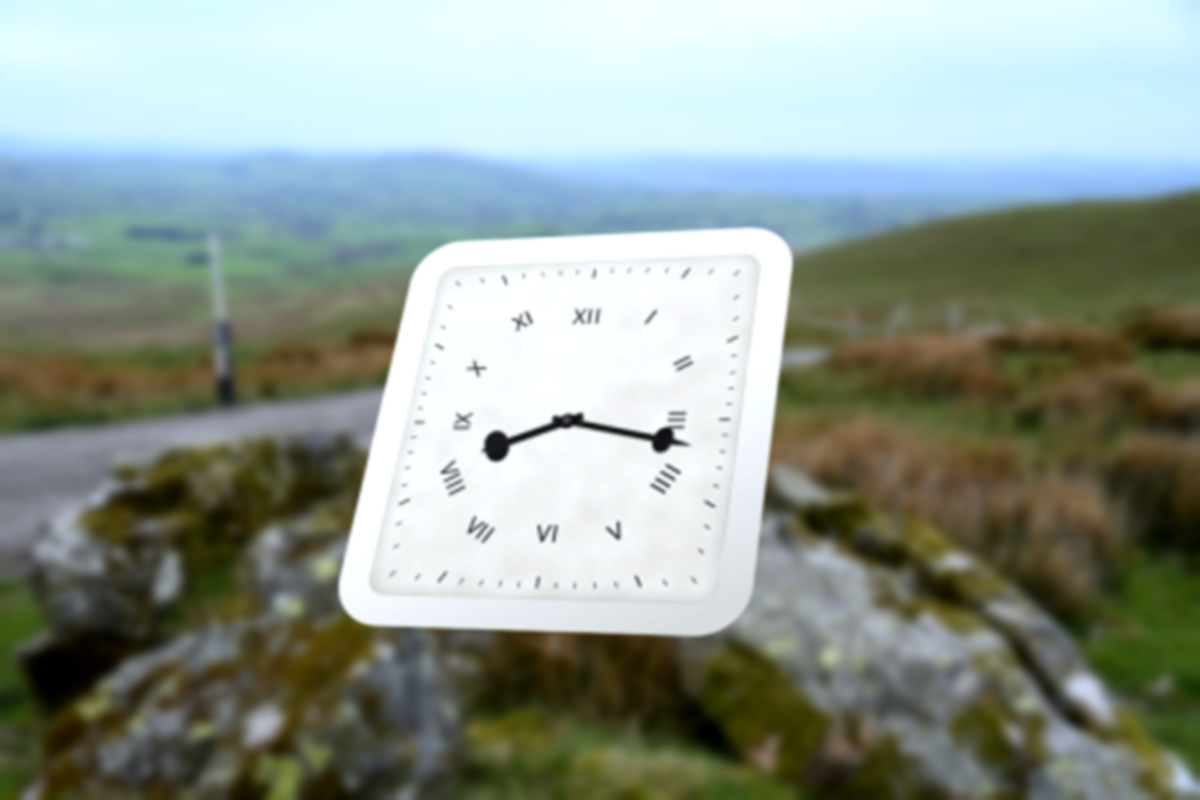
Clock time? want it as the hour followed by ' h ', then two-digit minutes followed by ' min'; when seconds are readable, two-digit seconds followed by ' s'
8 h 17 min
